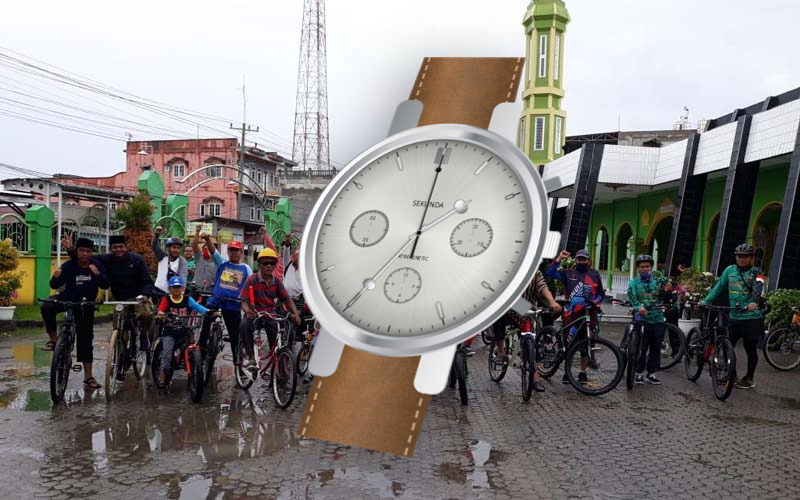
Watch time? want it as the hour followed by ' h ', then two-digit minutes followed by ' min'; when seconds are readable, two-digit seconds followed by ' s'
1 h 35 min
